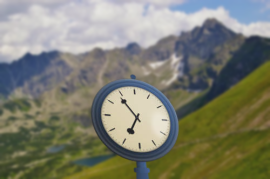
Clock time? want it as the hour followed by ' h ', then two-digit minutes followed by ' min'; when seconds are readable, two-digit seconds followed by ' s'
6 h 54 min
